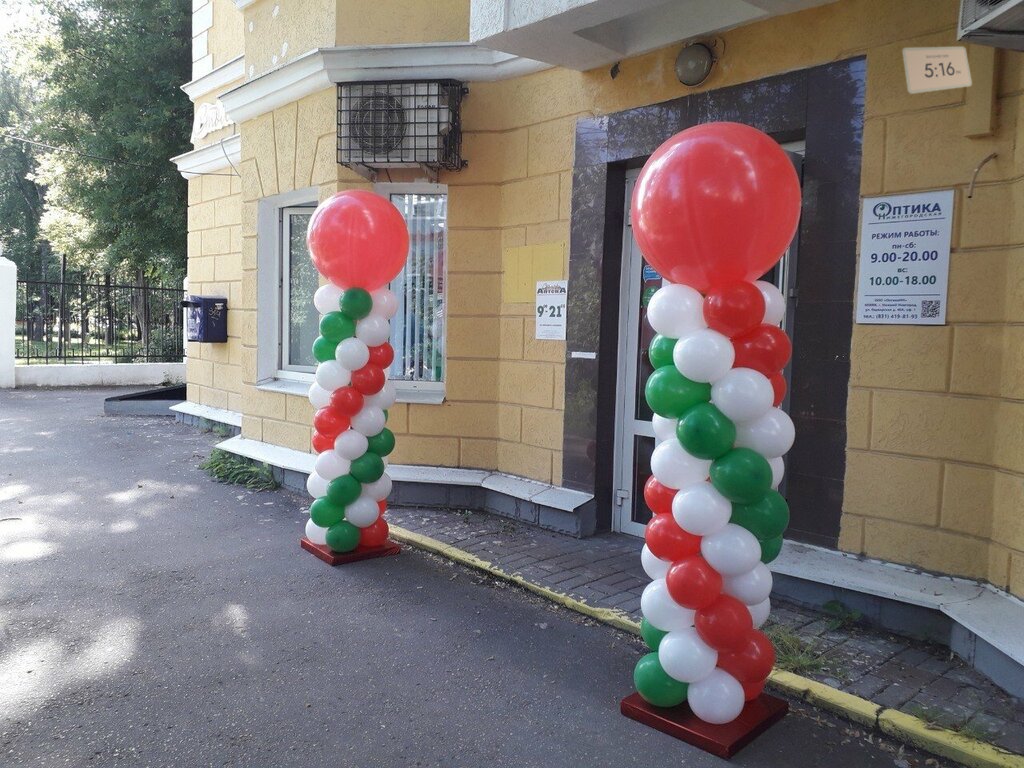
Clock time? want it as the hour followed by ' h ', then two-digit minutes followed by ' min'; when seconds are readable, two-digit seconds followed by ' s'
5 h 16 min
